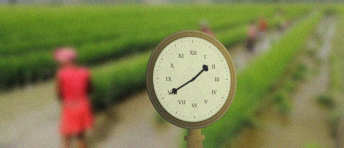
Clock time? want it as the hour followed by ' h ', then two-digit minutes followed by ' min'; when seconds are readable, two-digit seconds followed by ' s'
1 h 40 min
